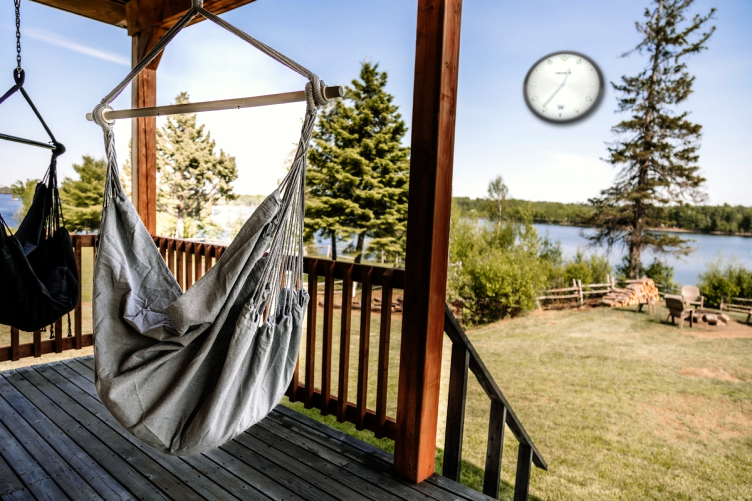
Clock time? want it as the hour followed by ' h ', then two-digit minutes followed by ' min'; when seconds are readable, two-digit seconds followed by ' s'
12 h 36 min
